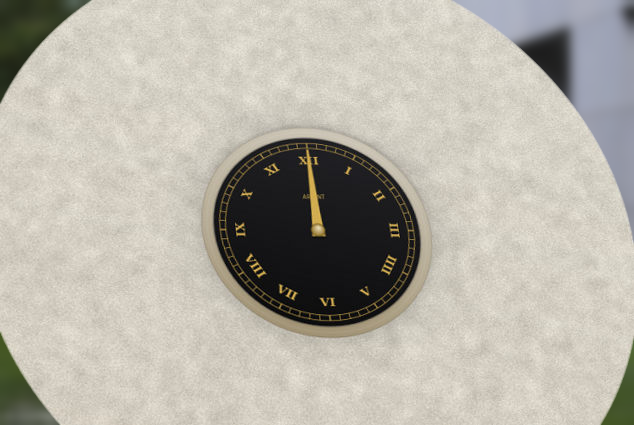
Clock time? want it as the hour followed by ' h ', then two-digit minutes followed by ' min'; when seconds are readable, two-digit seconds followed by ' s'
12 h 00 min
